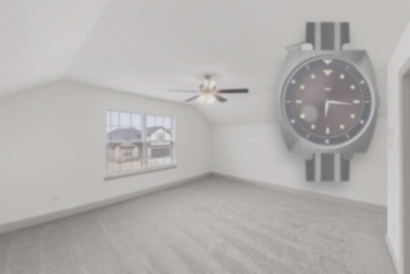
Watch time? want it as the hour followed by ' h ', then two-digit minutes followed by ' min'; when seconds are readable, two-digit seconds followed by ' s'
6 h 16 min
